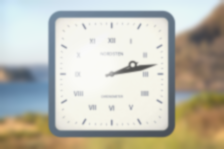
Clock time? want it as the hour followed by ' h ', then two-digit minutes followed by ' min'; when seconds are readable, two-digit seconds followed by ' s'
2 h 13 min
